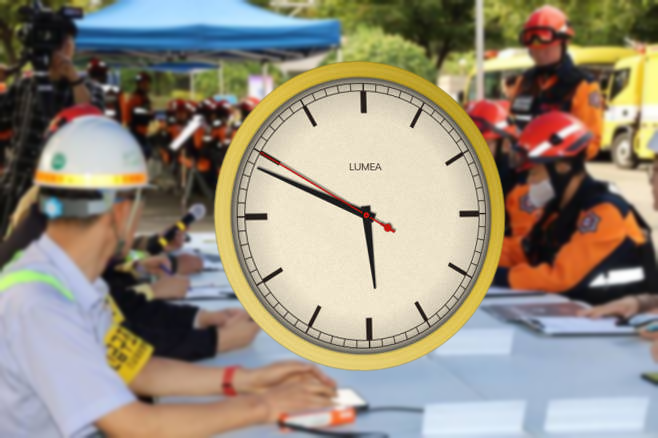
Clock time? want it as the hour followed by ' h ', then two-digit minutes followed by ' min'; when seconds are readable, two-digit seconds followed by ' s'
5 h 48 min 50 s
